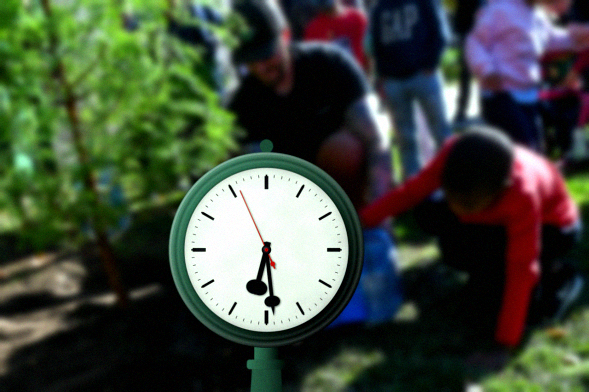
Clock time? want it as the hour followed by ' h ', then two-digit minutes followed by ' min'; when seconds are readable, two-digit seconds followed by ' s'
6 h 28 min 56 s
